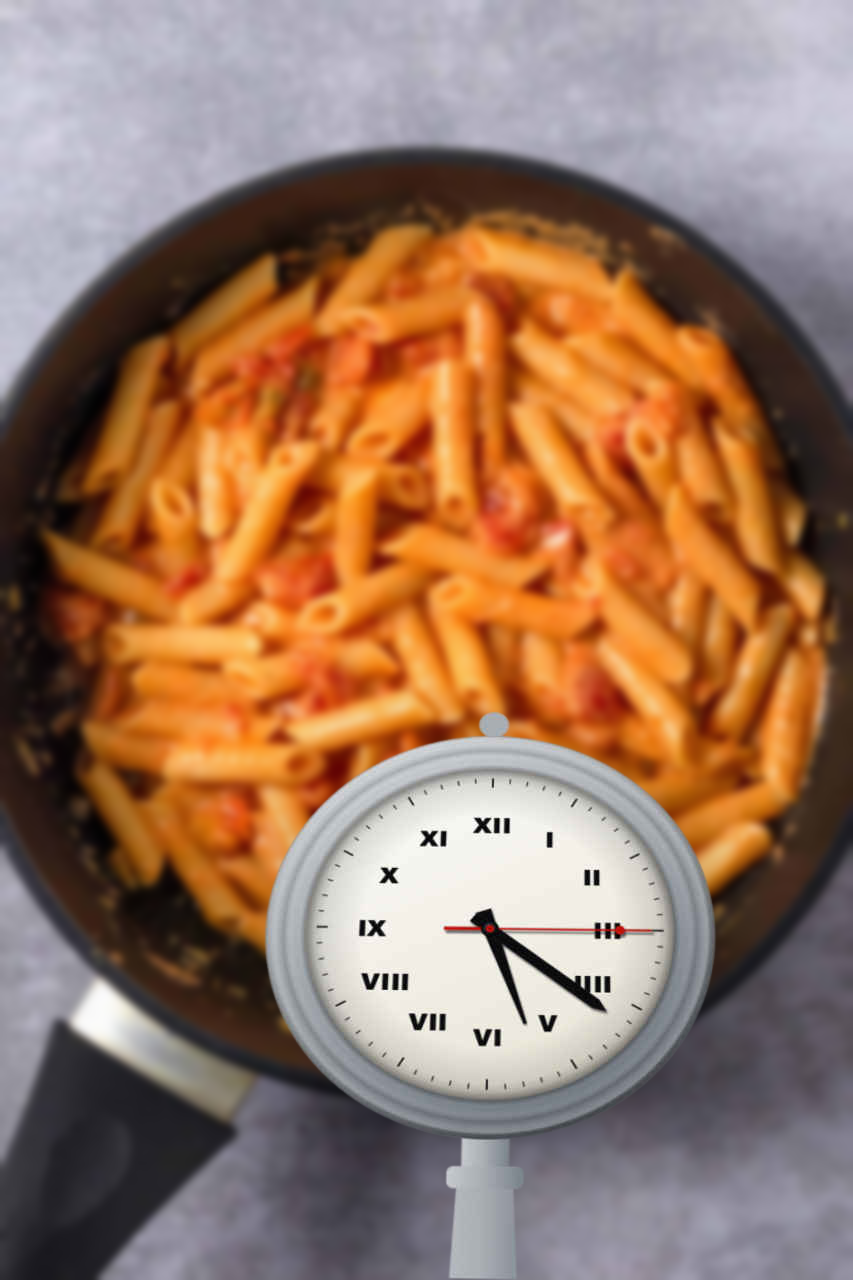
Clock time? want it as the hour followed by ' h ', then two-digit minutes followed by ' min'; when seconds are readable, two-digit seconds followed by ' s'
5 h 21 min 15 s
